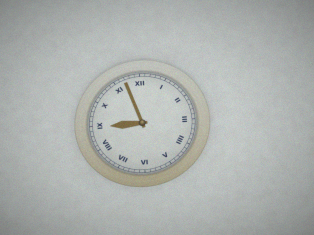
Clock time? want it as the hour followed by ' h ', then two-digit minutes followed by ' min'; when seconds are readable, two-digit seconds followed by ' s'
8 h 57 min
